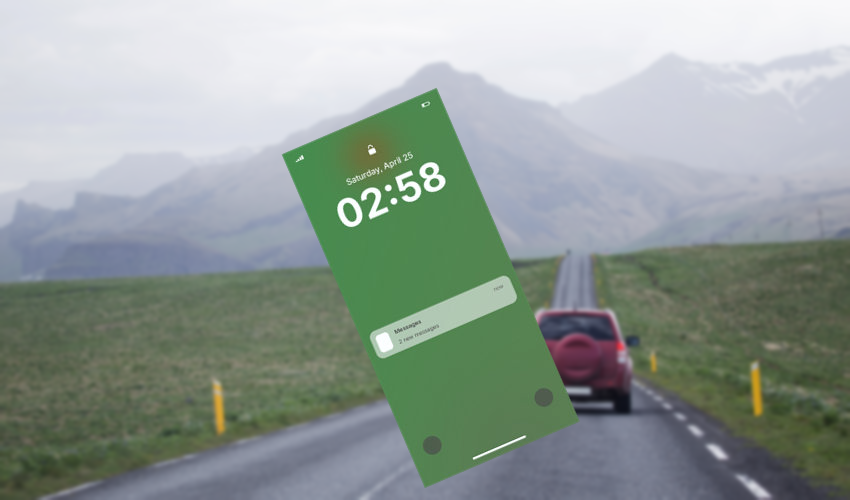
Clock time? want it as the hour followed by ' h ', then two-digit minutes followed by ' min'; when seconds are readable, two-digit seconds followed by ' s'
2 h 58 min
